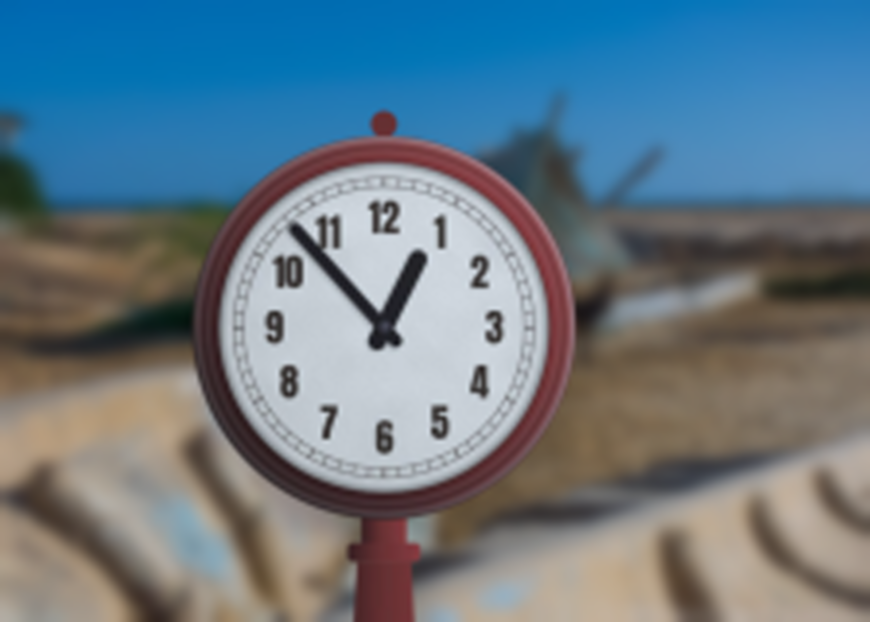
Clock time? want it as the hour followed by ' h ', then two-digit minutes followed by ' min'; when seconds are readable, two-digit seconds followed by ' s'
12 h 53 min
